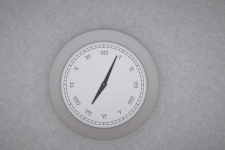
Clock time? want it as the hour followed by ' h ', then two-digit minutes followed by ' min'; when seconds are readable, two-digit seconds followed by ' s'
7 h 04 min
